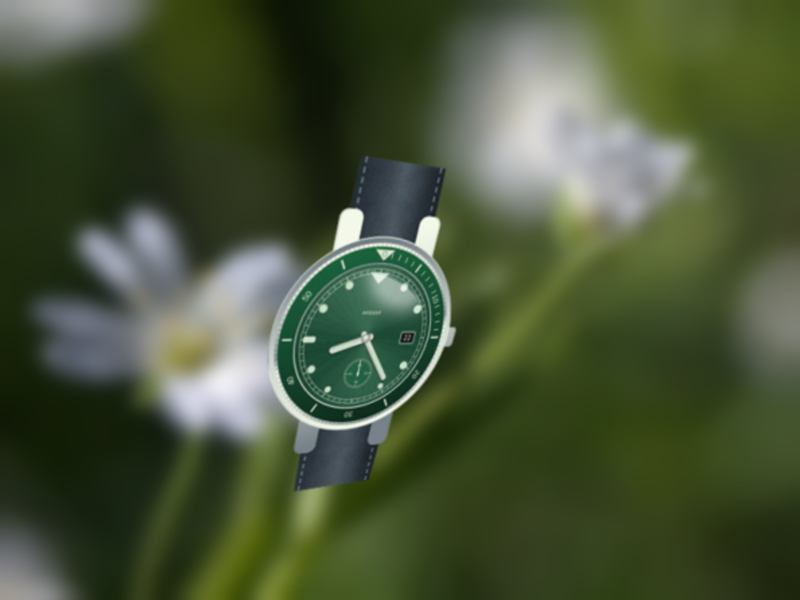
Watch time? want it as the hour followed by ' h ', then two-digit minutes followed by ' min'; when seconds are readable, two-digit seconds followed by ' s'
8 h 24 min
